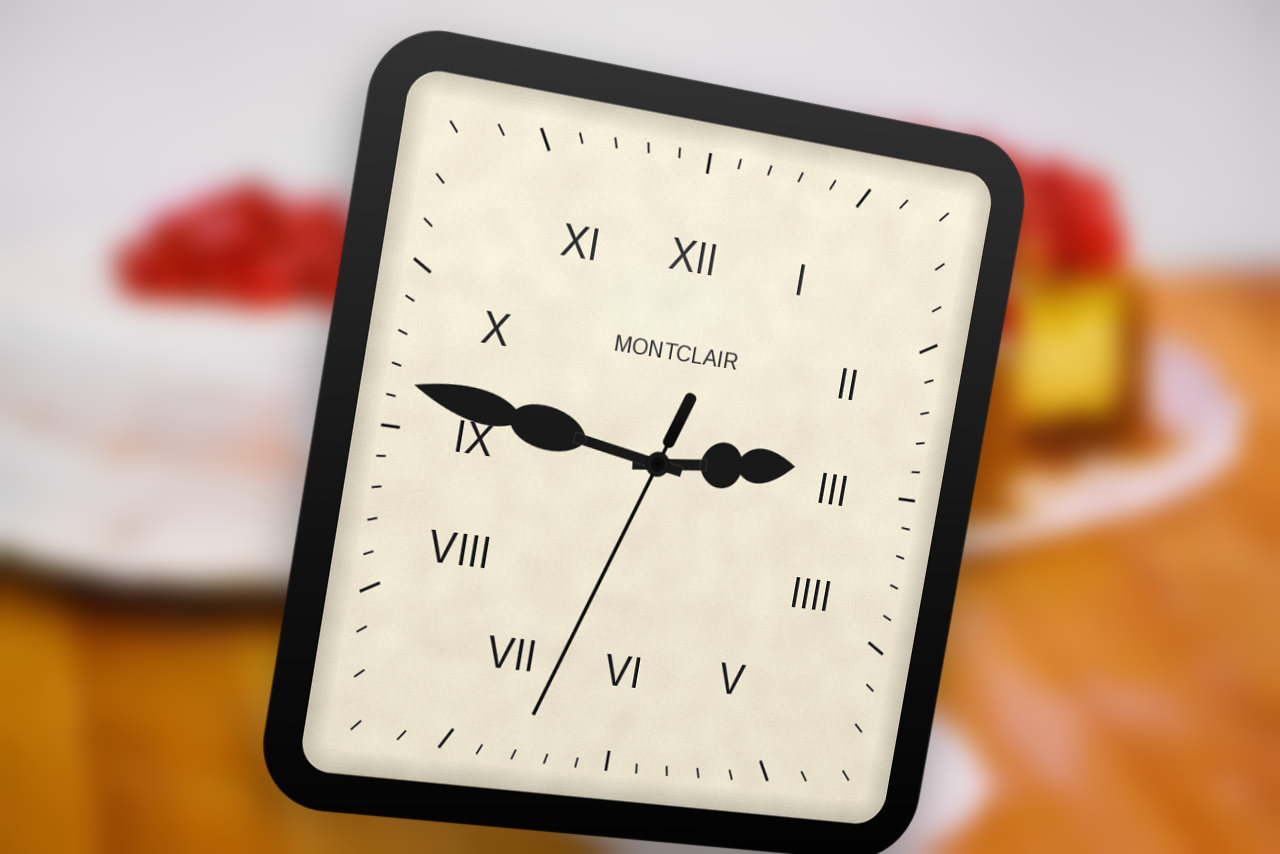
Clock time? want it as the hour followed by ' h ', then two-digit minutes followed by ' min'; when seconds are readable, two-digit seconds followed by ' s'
2 h 46 min 33 s
